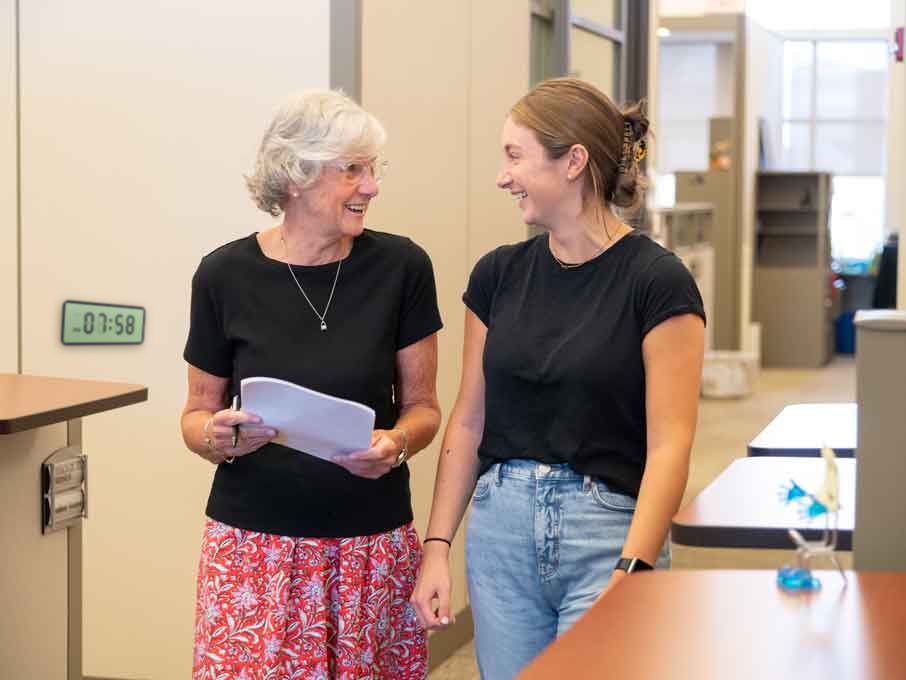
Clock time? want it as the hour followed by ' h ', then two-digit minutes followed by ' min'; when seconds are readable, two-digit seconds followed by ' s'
7 h 58 min
